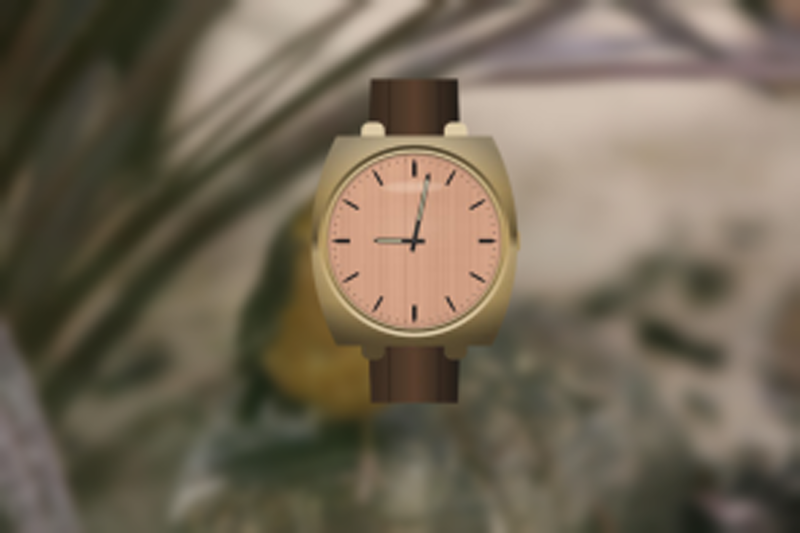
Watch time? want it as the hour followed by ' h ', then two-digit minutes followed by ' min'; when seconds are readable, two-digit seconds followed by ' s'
9 h 02 min
